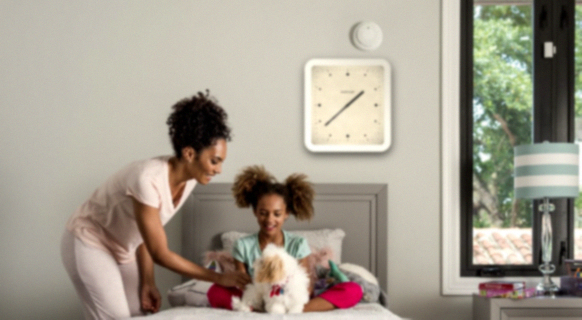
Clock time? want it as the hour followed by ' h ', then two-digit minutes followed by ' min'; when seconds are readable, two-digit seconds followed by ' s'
1 h 38 min
